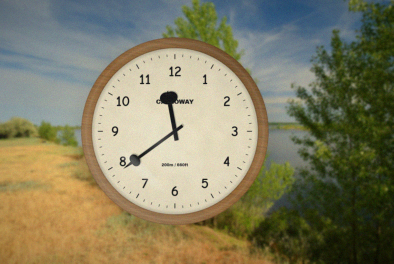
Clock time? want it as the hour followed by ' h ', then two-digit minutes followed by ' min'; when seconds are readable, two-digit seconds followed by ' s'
11 h 39 min
